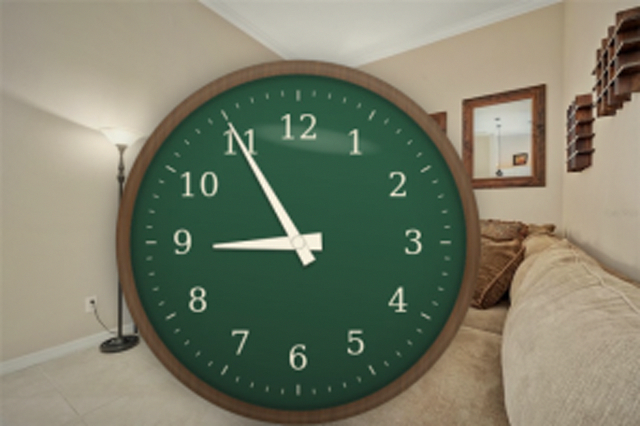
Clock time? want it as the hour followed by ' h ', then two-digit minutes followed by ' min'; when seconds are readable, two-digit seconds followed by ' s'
8 h 55 min
